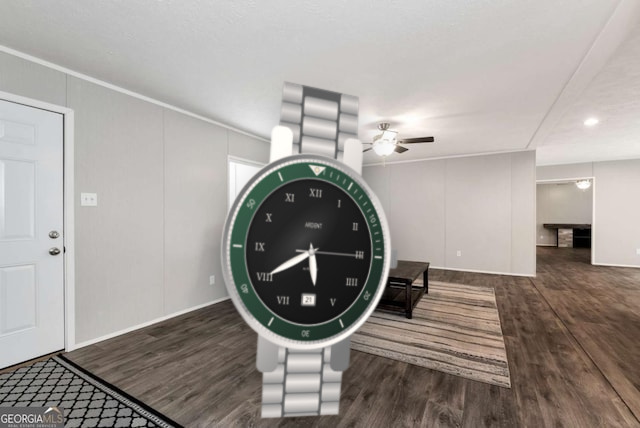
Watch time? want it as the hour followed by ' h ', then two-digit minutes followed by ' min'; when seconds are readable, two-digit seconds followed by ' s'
5 h 40 min 15 s
